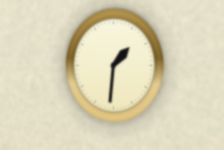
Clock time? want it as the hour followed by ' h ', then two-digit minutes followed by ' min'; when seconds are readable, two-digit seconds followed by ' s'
1 h 31 min
